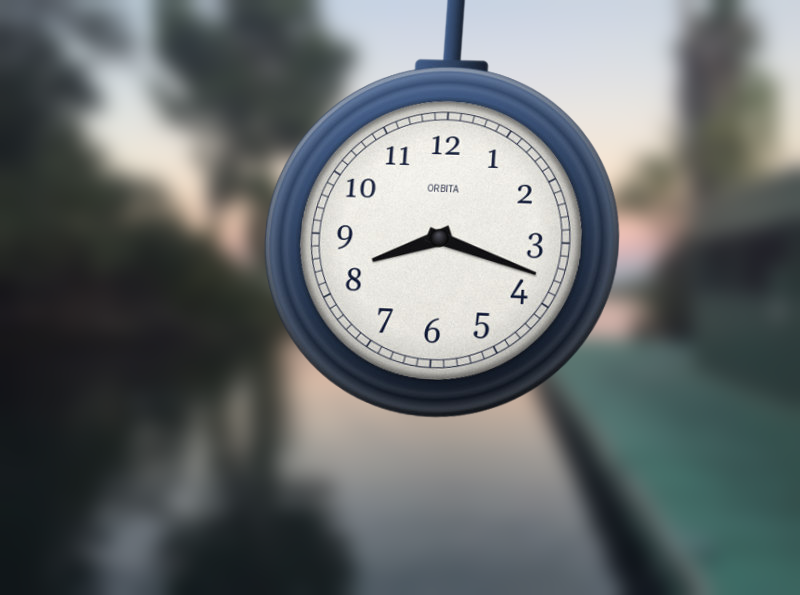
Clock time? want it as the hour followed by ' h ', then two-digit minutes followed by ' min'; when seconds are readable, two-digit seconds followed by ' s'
8 h 18 min
